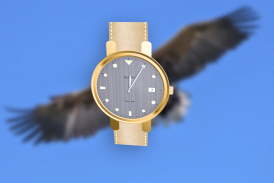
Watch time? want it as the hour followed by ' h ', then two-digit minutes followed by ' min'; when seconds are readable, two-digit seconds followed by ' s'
12 h 05 min
